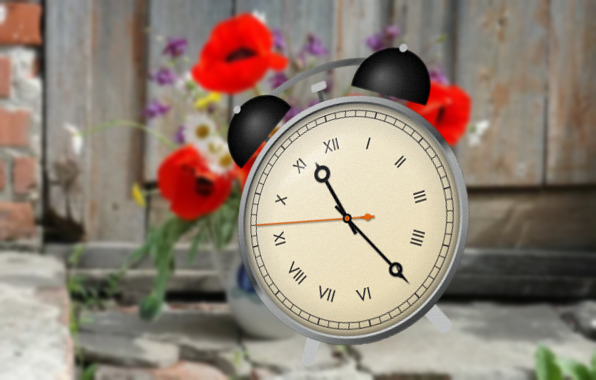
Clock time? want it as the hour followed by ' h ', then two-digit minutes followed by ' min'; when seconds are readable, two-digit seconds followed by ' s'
11 h 24 min 47 s
